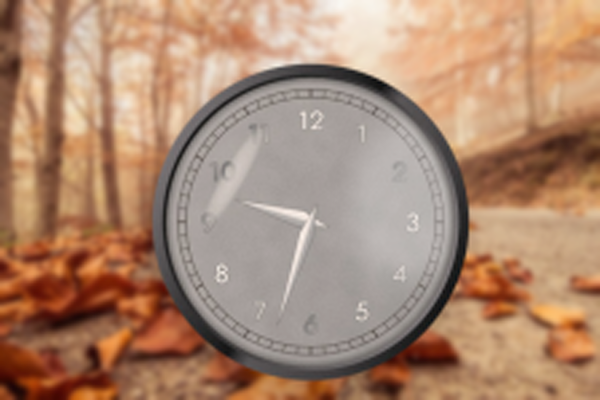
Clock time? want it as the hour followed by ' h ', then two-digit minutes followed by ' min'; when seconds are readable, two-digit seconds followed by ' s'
9 h 33 min
